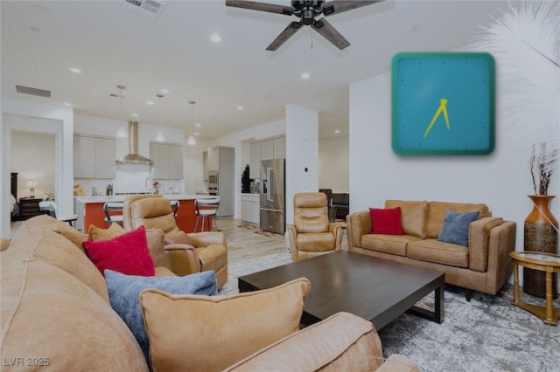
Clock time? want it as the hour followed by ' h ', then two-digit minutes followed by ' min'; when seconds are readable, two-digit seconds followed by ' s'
5 h 35 min
